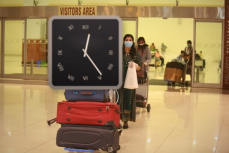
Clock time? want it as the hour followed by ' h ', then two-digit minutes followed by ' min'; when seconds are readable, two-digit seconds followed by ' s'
12 h 24 min
